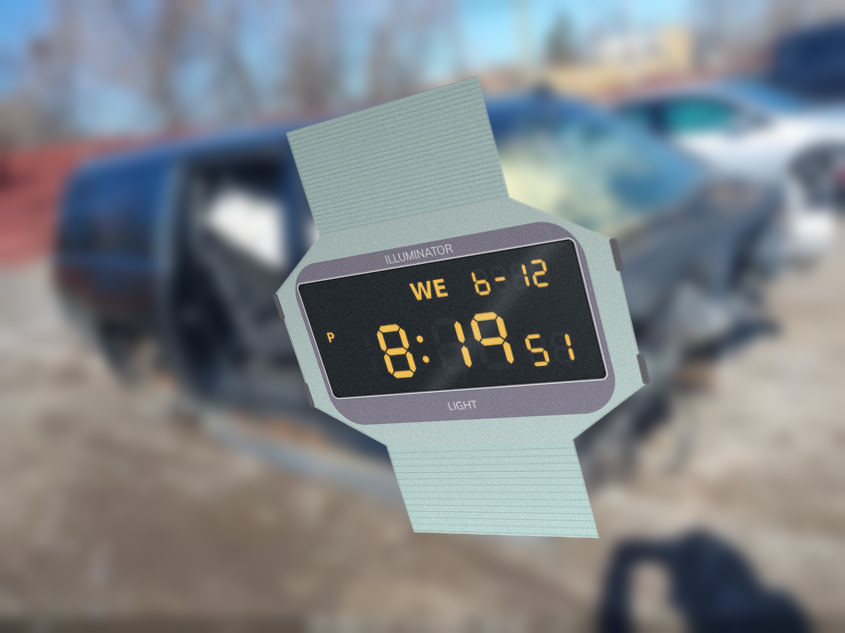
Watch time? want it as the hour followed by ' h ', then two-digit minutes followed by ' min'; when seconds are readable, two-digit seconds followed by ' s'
8 h 19 min 51 s
